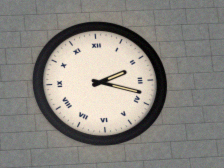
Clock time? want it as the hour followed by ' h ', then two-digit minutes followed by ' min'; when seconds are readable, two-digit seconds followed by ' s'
2 h 18 min
